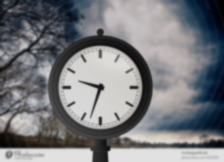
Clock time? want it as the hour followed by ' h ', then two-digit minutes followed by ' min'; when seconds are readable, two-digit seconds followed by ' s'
9 h 33 min
